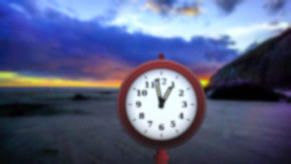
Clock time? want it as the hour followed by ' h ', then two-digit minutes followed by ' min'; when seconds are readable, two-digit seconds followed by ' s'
12 h 58 min
